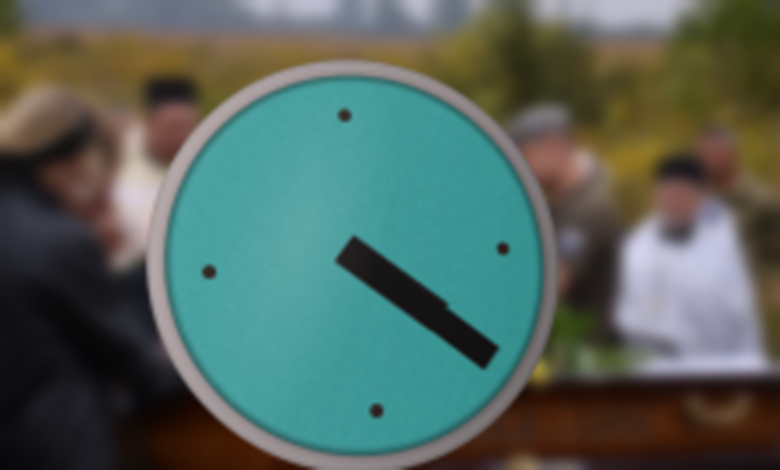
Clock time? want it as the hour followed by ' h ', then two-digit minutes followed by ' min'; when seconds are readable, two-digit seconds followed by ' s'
4 h 22 min
